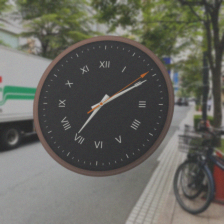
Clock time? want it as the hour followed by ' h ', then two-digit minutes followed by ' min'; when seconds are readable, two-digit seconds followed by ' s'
7 h 10 min 09 s
